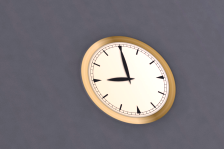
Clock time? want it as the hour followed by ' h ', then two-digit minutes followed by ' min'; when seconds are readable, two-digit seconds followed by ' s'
9 h 00 min
